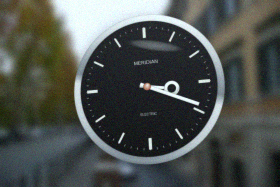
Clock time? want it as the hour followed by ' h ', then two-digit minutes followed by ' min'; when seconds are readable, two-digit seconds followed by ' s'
3 h 19 min
